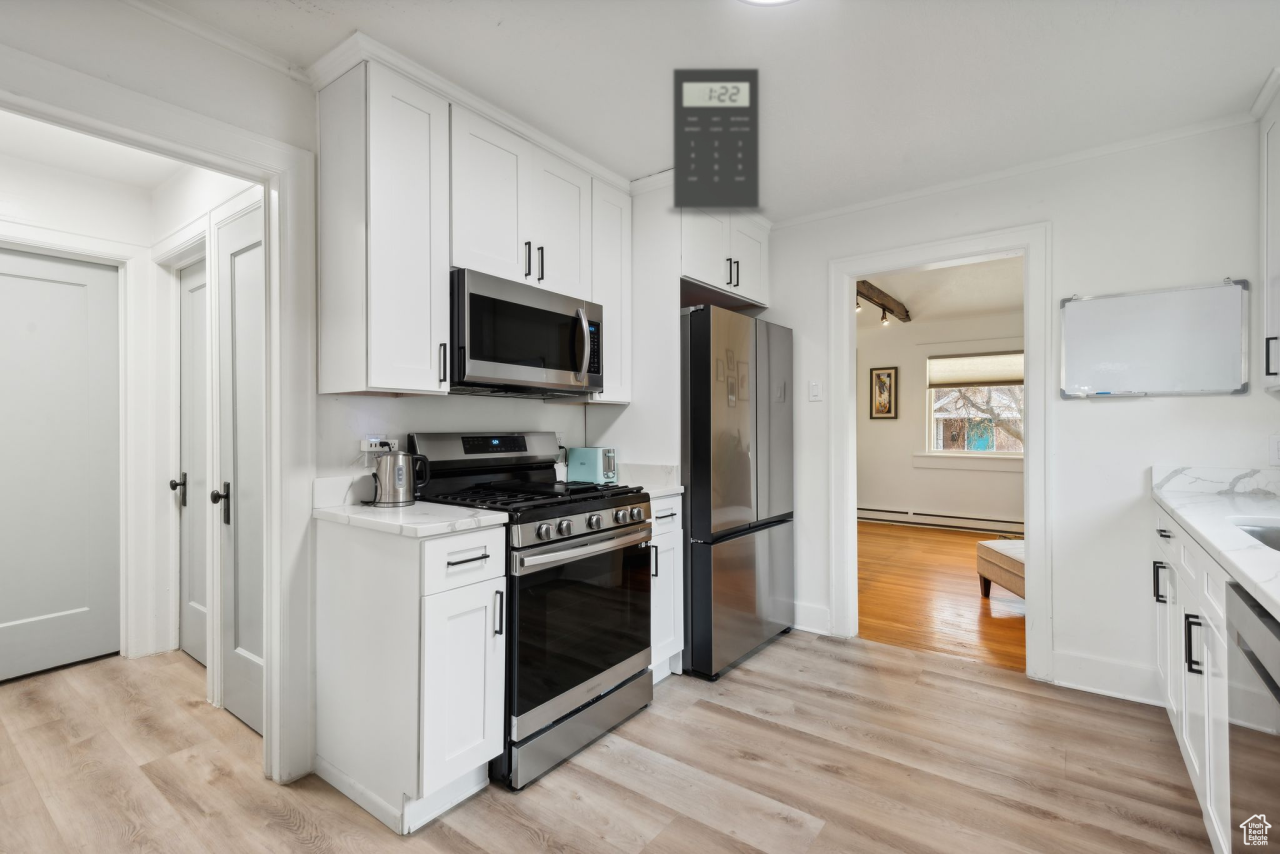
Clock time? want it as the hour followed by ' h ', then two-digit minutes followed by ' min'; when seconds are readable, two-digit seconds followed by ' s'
1 h 22 min
